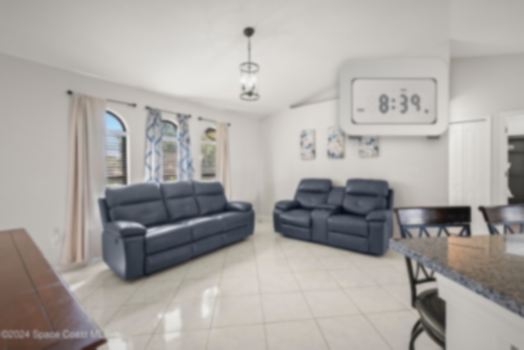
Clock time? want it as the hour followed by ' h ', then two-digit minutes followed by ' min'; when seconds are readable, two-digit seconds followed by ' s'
8 h 39 min
